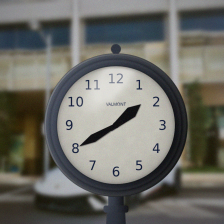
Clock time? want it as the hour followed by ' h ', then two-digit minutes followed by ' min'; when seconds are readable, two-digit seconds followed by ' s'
1 h 40 min
